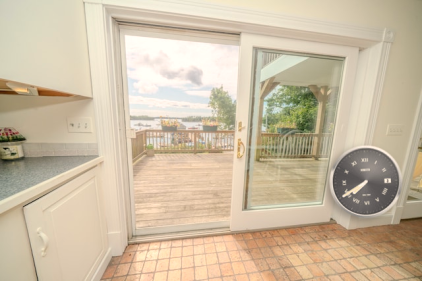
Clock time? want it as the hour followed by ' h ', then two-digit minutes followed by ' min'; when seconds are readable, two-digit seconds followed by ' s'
7 h 40 min
